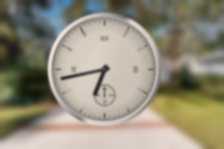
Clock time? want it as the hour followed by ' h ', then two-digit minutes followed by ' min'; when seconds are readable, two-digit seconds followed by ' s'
6 h 43 min
